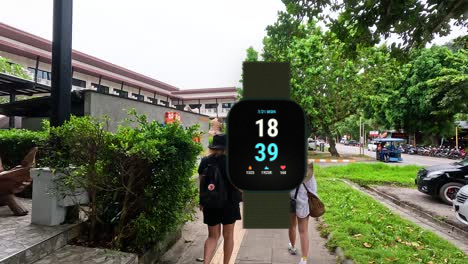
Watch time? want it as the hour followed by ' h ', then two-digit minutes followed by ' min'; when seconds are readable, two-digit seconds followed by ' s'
18 h 39 min
